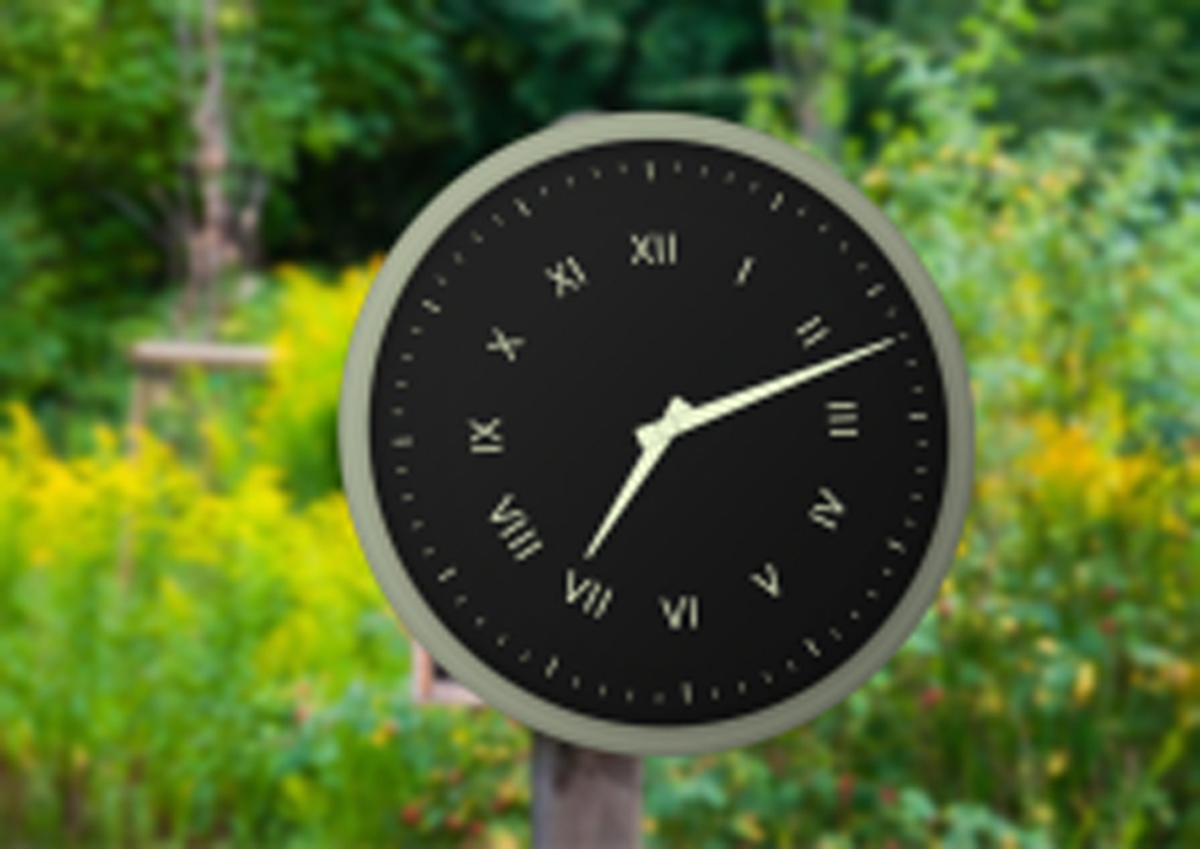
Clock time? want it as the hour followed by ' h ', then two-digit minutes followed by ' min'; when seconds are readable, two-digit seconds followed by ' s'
7 h 12 min
